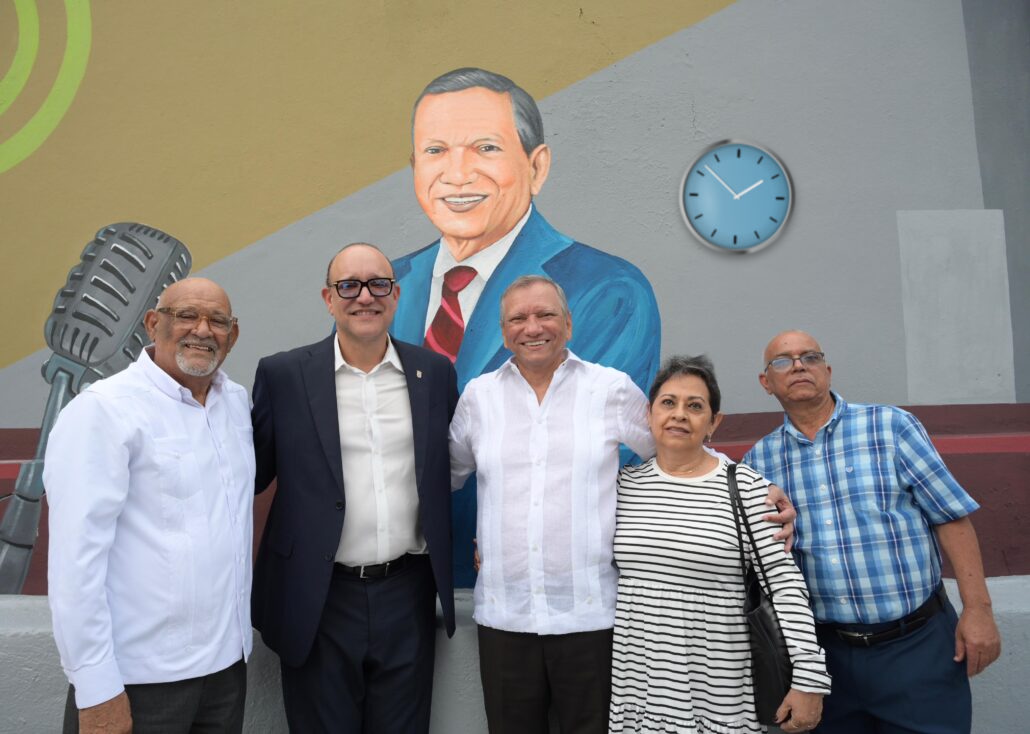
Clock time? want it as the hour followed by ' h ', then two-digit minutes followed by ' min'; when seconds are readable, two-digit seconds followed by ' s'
1 h 52 min
